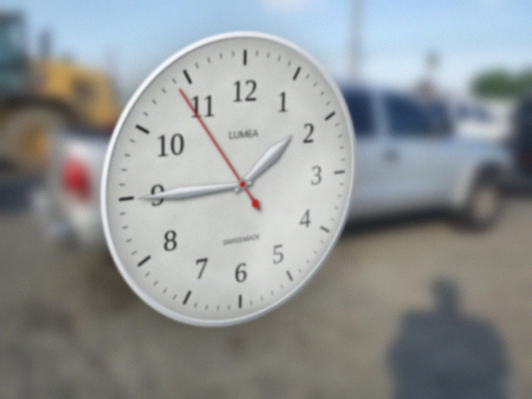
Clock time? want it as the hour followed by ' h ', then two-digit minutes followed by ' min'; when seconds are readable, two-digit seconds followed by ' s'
1 h 44 min 54 s
